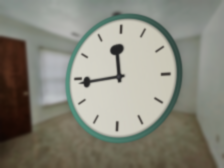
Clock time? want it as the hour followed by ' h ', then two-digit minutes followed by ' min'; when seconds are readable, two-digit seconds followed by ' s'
11 h 44 min
